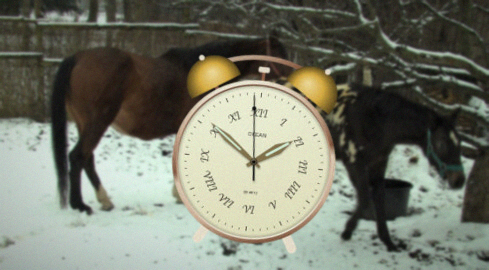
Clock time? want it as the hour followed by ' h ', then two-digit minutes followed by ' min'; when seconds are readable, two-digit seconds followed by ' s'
1 h 50 min 59 s
